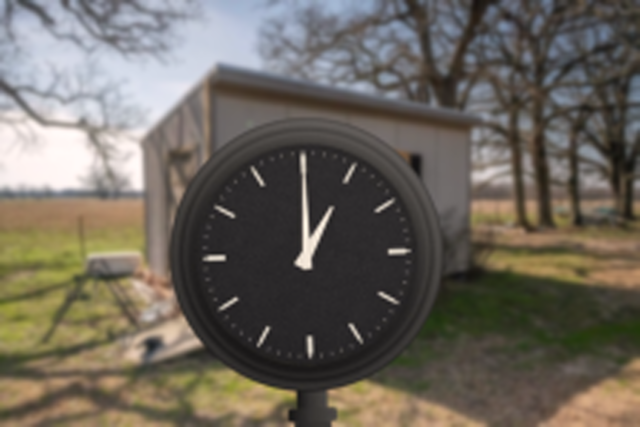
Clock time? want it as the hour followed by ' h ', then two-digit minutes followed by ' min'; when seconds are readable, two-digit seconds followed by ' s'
1 h 00 min
